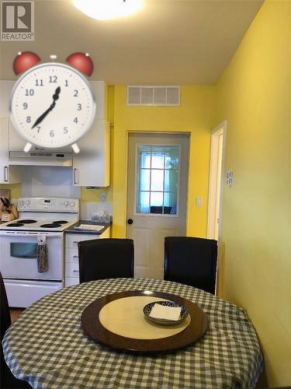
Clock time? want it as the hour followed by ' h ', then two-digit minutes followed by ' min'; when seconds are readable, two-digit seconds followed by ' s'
12 h 37 min
